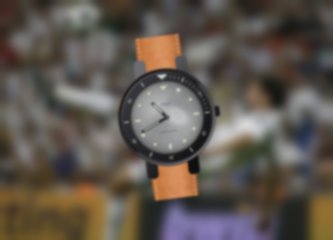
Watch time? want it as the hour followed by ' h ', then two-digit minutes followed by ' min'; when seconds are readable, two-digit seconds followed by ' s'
10 h 41 min
